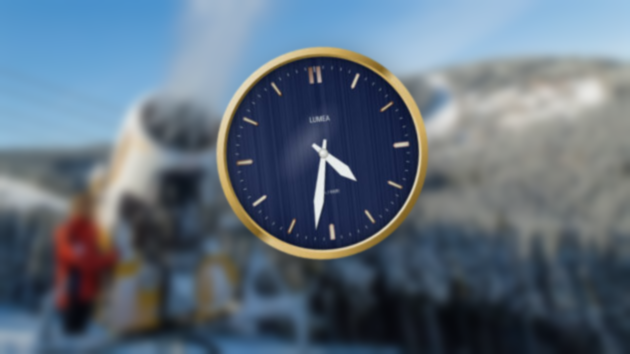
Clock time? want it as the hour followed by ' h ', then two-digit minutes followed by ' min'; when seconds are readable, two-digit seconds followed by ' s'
4 h 32 min
